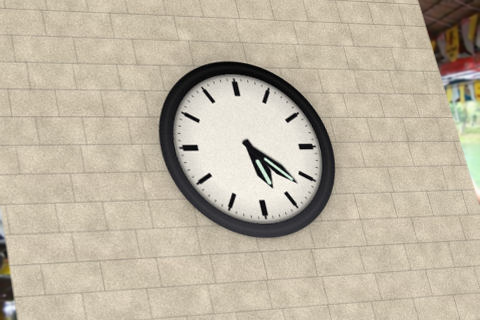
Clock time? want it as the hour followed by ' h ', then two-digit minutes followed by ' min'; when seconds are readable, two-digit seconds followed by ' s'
5 h 22 min
